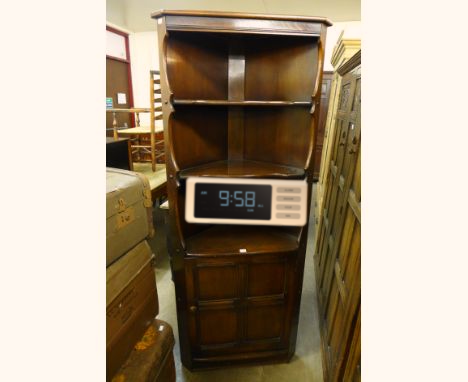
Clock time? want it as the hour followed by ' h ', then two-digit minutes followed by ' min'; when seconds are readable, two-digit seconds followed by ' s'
9 h 58 min
